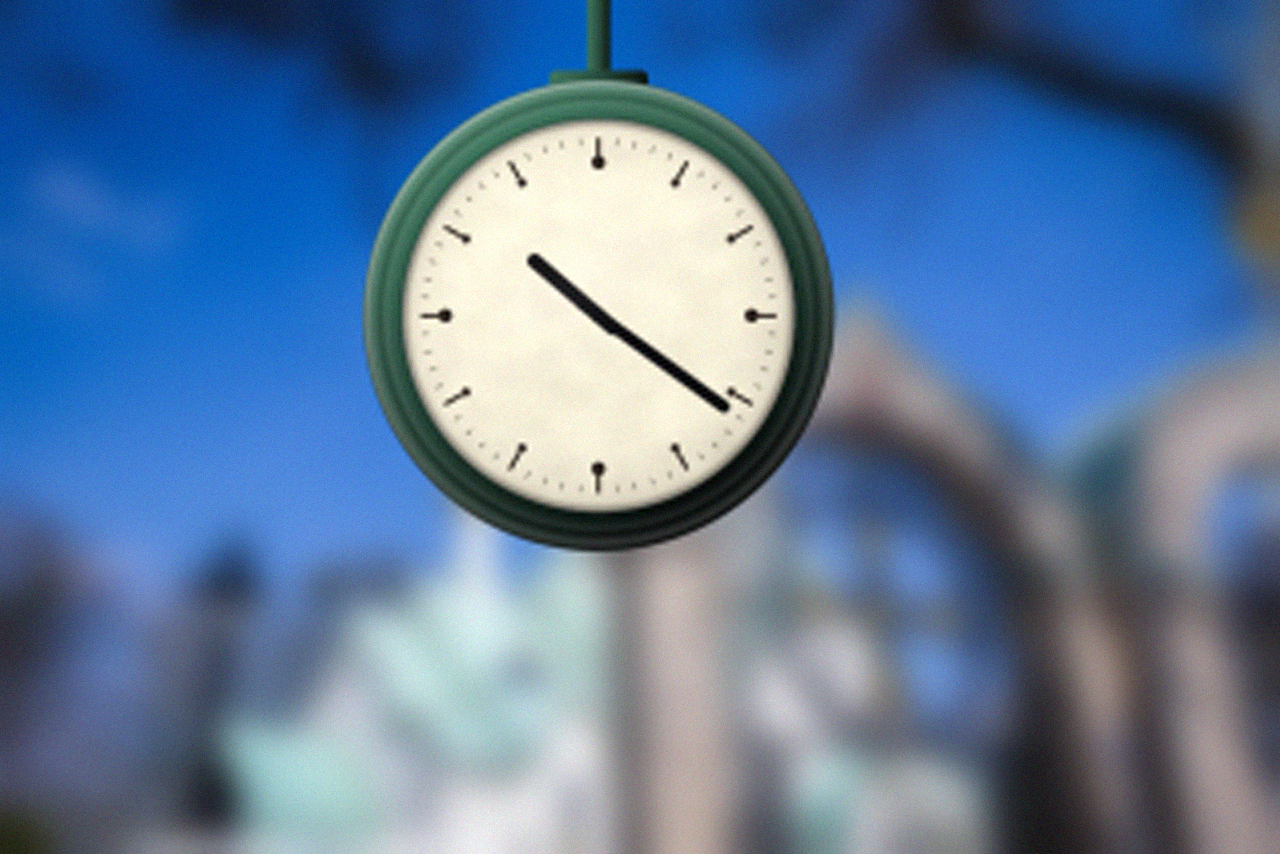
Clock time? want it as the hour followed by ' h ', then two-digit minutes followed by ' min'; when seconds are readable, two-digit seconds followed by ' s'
10 h 21 min
